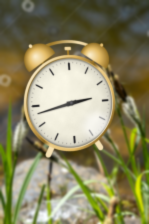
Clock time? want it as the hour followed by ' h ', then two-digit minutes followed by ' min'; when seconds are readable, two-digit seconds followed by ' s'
2 h 43 min
